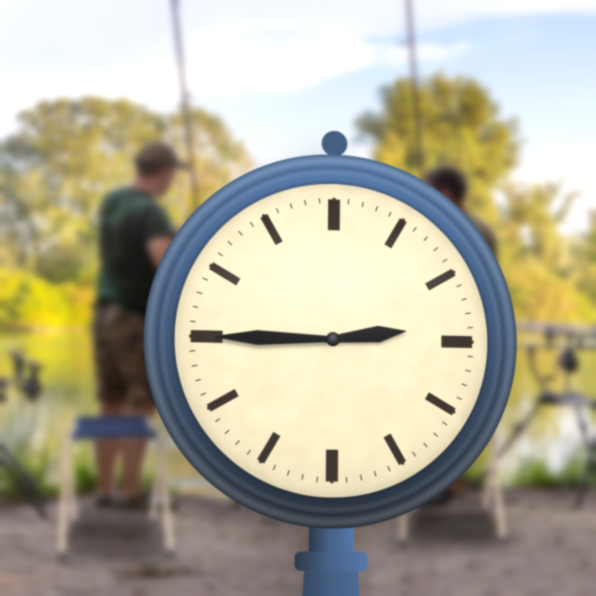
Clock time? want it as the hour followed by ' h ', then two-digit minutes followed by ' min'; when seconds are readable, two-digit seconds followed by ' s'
2 h 45 min
